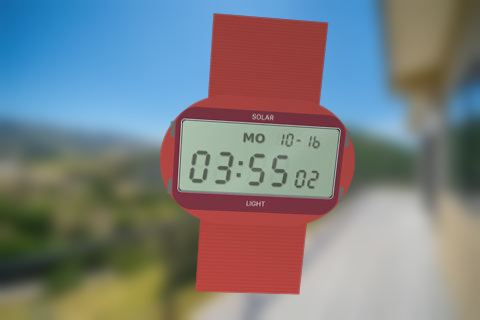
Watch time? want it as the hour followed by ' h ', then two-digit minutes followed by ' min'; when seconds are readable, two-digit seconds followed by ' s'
3 h 55 min 02 s
